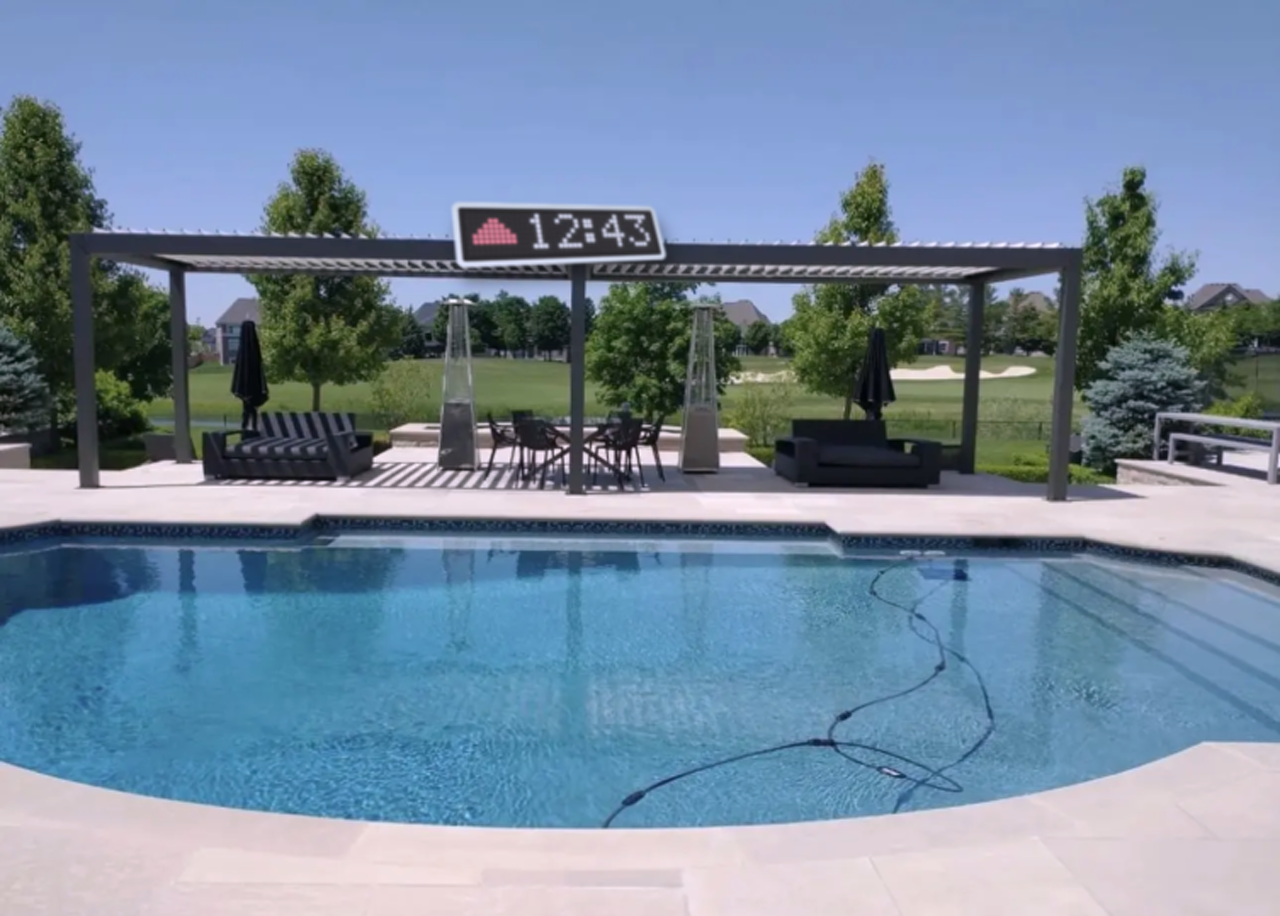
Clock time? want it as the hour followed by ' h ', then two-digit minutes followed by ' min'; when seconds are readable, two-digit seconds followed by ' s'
12 h 43 min
